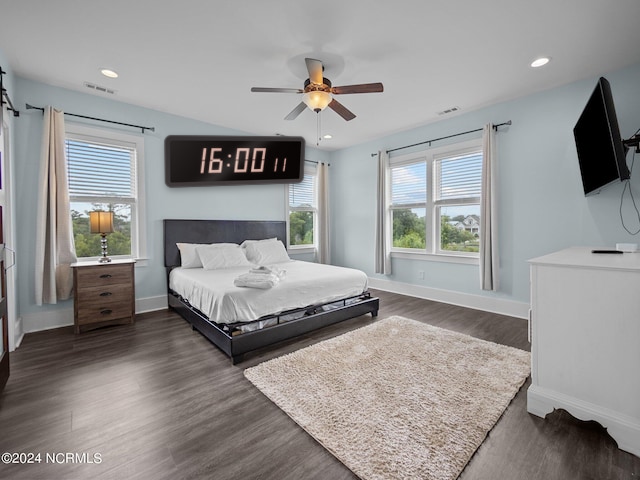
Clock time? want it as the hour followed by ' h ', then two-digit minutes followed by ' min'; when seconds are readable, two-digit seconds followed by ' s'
16 h 00 min 11 s
